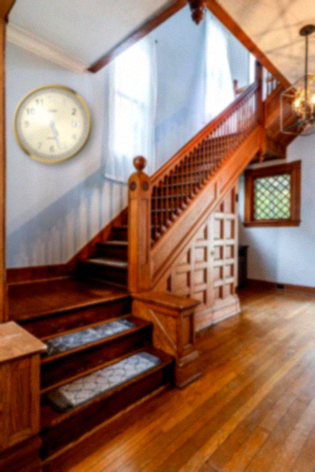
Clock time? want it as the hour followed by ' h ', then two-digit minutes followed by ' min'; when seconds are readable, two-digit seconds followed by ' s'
5 h 27 min
